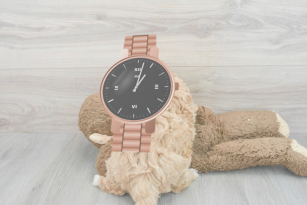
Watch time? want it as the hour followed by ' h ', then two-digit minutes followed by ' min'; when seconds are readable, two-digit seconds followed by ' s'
1 h 02 min
